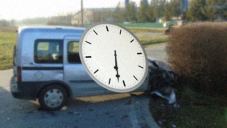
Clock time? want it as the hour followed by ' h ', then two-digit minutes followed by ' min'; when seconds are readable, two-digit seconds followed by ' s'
6 h 32 min
